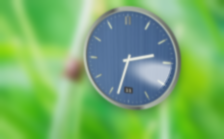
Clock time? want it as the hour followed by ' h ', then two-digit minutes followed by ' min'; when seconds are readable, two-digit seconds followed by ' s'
2 h 33 min
